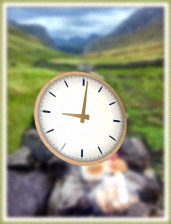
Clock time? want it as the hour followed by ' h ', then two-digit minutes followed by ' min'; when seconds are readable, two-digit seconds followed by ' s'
9 h 01 min
